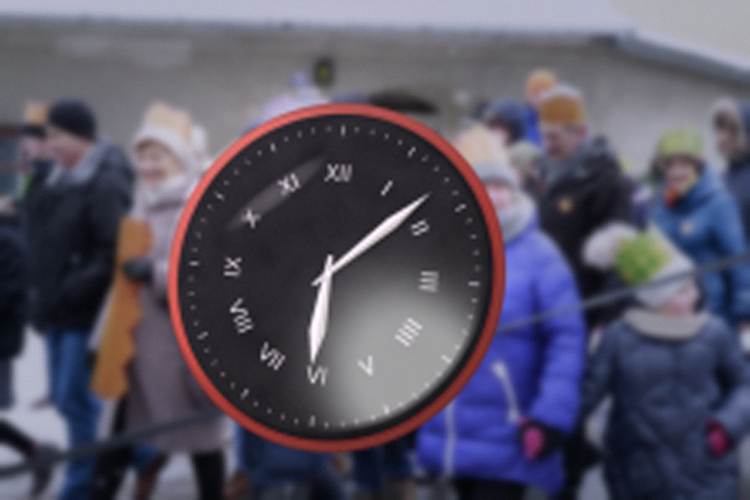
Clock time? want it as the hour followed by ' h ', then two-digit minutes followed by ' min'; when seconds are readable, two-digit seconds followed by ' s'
6 h 08 min
